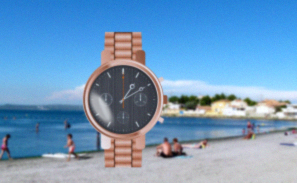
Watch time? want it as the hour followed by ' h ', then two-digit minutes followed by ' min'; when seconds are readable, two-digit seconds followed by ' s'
1 h 10 min
